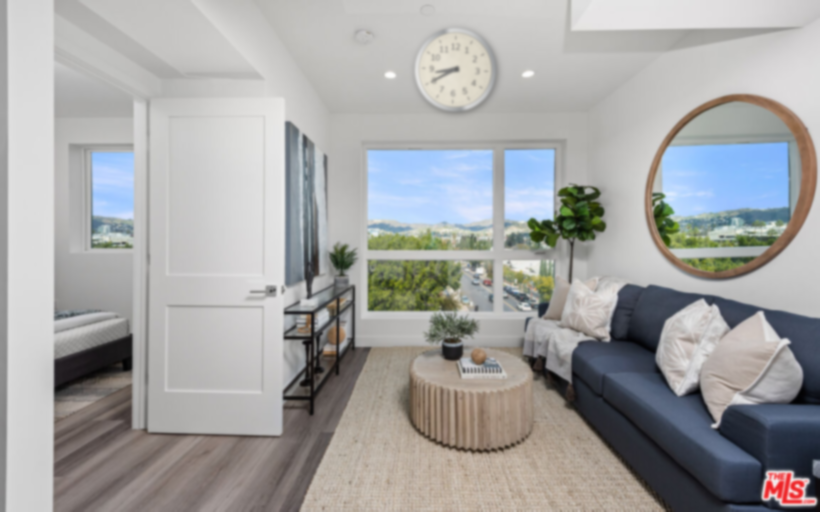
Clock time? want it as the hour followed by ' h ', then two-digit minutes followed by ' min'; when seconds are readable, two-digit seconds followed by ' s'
8 h 40 min
